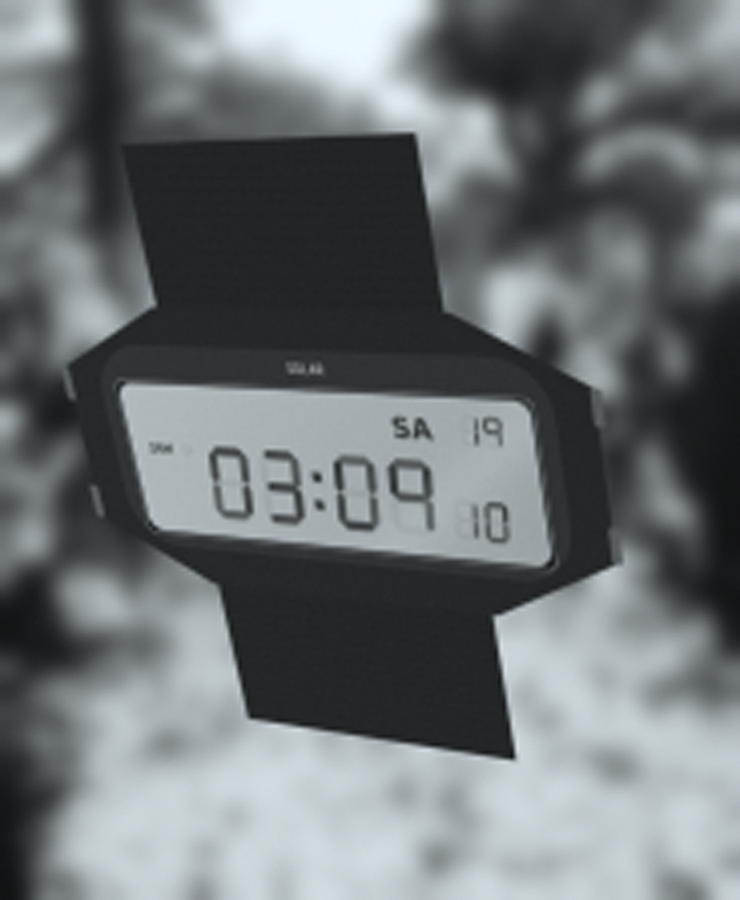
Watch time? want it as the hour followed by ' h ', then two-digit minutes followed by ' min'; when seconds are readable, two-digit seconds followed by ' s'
3 h 09 min 10 s
